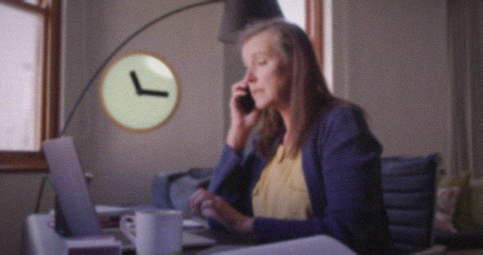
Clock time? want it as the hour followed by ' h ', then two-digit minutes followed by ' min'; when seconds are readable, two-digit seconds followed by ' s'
11 h 16 min
